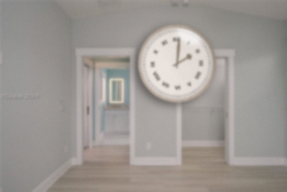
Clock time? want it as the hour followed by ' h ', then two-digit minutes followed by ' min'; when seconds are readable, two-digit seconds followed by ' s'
2 h 01 min
